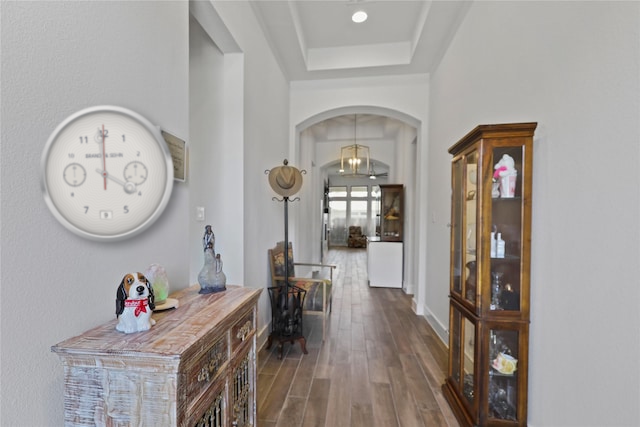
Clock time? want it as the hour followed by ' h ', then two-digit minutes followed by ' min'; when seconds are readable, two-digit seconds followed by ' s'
3 h 59 min
